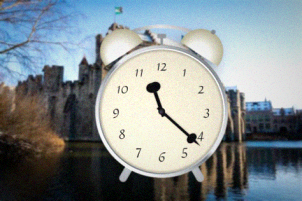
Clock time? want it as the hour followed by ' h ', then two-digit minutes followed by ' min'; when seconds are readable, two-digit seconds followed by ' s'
11 h 22 min
